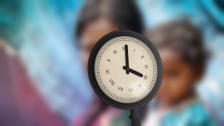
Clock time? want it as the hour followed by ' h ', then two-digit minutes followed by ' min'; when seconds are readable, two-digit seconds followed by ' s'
4 h 01 min
